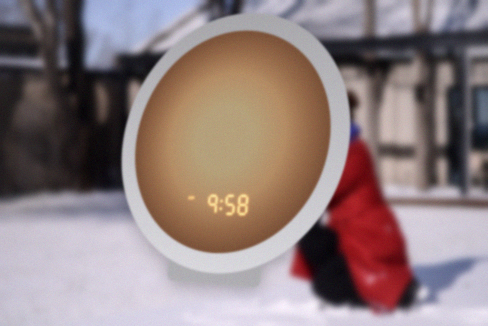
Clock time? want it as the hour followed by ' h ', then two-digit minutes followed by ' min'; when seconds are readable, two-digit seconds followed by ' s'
9 h 58 min
